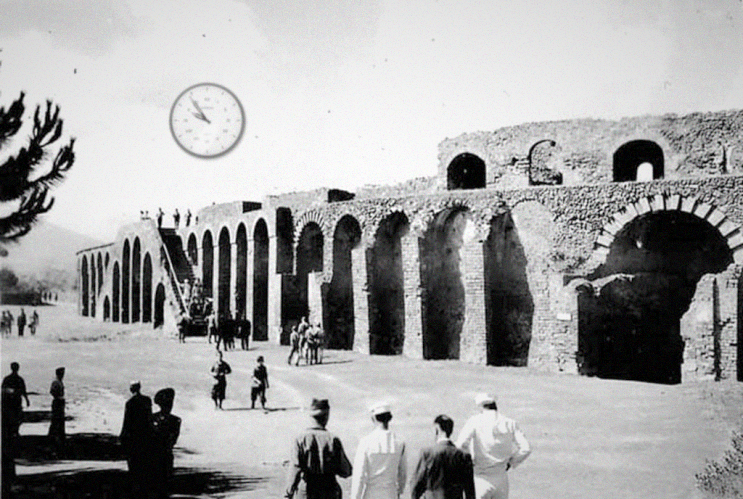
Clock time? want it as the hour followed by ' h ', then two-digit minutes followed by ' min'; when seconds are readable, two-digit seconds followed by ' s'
9 h 54 min
